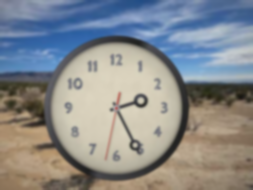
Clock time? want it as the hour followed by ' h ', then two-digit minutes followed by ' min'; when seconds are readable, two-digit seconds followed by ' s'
2 h 25 min 32 s
